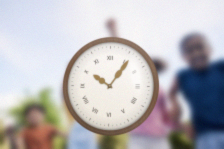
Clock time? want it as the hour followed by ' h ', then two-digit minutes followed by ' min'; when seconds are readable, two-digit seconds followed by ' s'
10 h 06 min
